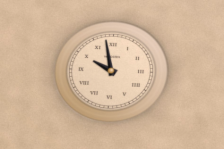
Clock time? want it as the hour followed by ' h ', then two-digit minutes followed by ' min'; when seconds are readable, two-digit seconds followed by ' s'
9 h 58 min
